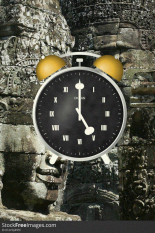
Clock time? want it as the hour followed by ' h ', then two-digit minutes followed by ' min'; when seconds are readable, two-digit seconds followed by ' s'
5 h 00 min
